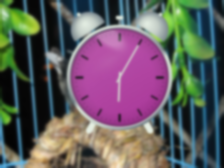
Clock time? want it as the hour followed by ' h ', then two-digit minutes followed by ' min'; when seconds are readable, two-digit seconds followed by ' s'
6 h 05 min
